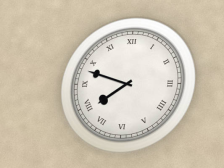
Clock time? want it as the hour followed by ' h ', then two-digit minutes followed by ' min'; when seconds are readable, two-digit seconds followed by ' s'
7 h 48 min
